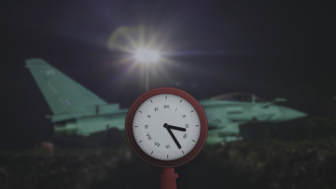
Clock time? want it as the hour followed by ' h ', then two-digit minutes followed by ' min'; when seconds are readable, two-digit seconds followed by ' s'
3 h 25 min
